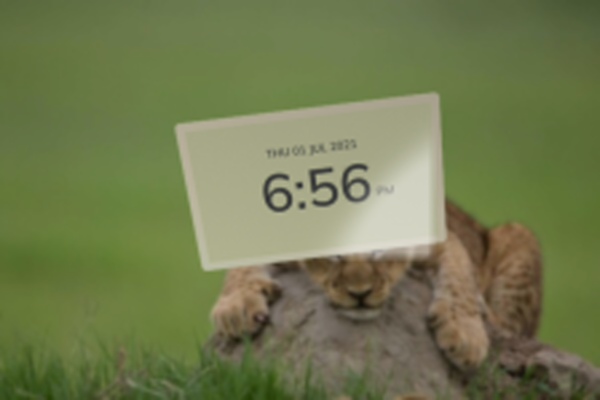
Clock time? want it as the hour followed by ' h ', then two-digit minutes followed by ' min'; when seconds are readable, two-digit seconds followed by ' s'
6 h 56 min
